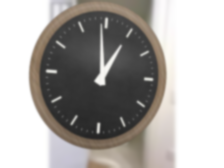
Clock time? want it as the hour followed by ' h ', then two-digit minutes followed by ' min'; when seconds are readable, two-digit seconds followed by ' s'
12 h 59 min
